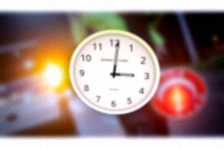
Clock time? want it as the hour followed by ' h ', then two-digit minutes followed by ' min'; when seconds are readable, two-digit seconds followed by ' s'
3 h 01 min
